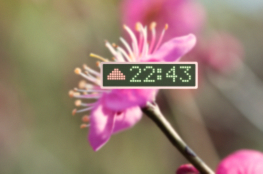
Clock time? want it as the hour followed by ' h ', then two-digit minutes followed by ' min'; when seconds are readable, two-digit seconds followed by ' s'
22 h 43 min
